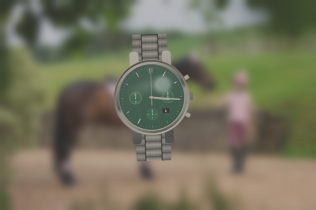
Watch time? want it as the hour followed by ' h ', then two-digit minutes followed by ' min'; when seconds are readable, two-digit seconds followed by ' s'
3 h 16 min
